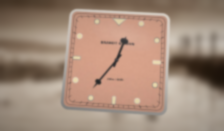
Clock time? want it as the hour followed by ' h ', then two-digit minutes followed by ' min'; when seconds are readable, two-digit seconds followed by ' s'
12 h 36 min
